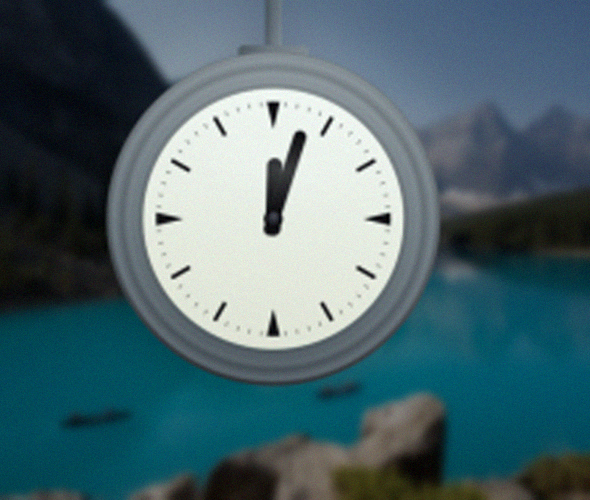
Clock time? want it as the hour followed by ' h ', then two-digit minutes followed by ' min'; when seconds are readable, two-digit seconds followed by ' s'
12 h 03 min
